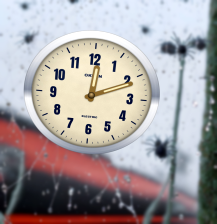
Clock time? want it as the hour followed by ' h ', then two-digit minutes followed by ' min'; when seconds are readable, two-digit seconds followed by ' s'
12 h 11 min
